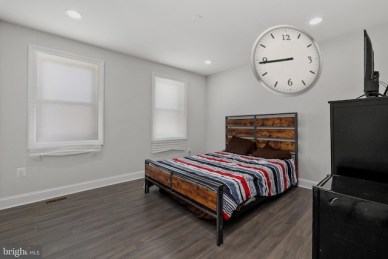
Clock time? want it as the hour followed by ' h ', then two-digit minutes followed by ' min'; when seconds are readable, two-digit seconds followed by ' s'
8 h 44 min
